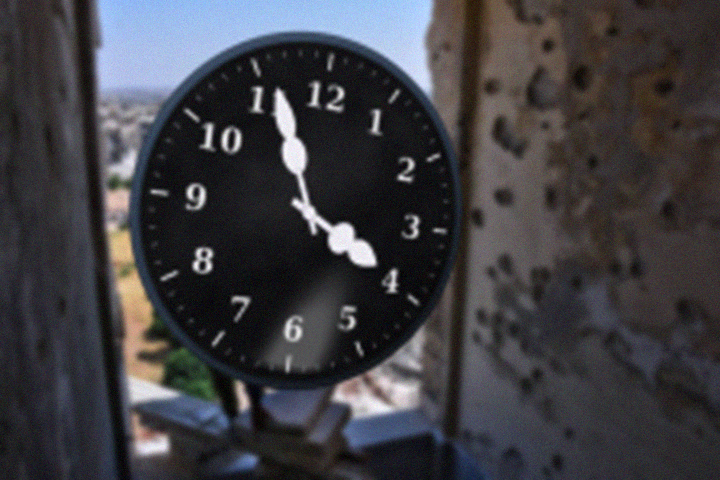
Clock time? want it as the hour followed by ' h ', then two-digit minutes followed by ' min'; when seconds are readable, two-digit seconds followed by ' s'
3 h 56 min
